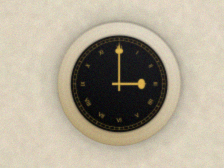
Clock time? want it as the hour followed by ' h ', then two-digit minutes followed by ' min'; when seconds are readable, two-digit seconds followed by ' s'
3 h 00 min
